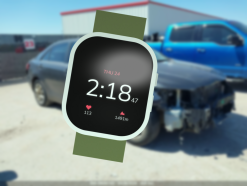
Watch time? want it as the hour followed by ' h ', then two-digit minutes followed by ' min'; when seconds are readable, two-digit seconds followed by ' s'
2 h 18 min
